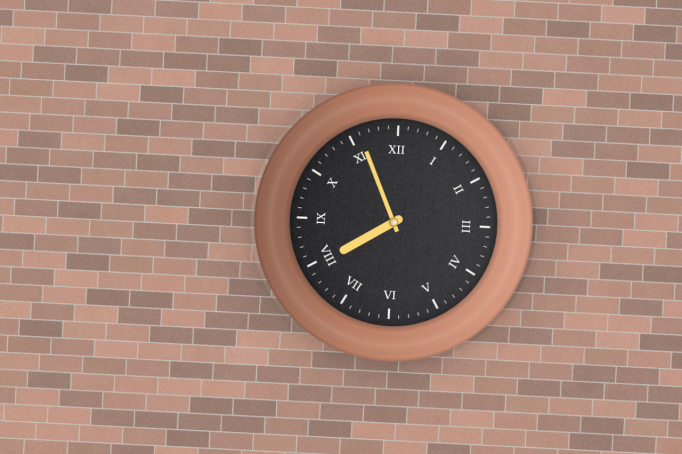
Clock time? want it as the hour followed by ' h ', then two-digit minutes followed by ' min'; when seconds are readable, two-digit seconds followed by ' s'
7 h 56 min
